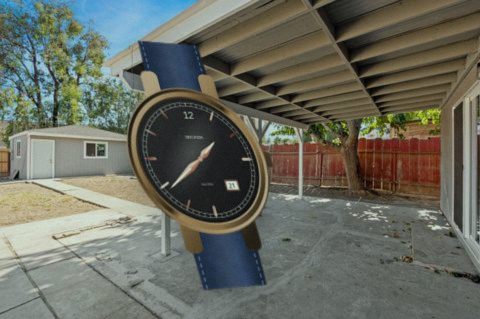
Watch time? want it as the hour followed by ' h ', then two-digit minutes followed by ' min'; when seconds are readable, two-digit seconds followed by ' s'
1 h 39 min
